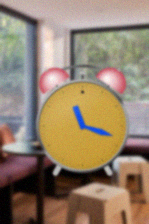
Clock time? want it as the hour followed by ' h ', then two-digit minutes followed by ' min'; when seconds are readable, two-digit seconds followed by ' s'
11 h 18 min
